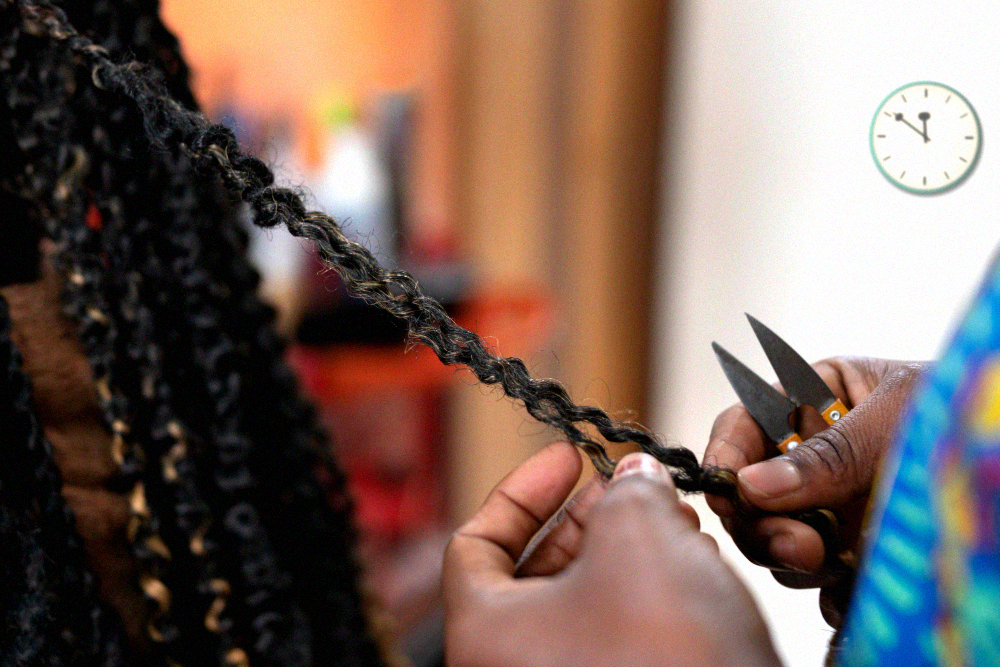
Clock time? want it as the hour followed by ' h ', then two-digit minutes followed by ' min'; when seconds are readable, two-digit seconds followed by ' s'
11 h 51 min
